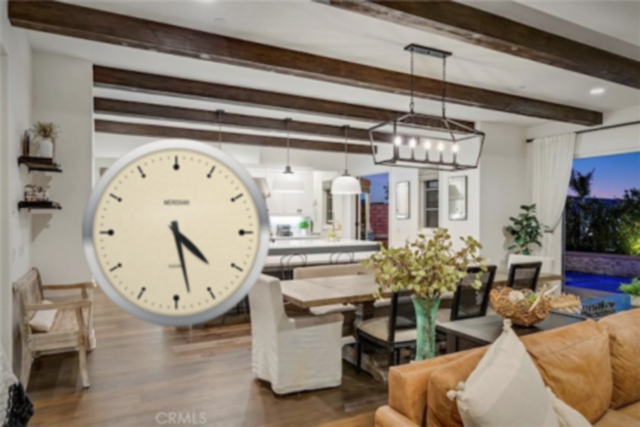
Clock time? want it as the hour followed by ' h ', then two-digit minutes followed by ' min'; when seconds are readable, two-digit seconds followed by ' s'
4 h 28 min
